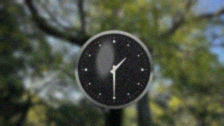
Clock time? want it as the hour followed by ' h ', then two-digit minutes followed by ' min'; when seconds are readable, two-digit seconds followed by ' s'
1 h 30 min
